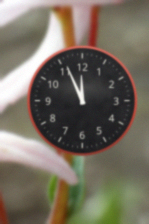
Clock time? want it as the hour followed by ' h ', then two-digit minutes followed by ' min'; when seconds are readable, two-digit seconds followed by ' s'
11 h 56 min
